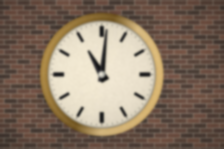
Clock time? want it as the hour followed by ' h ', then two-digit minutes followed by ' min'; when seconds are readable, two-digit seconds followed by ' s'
11 h 01 min
